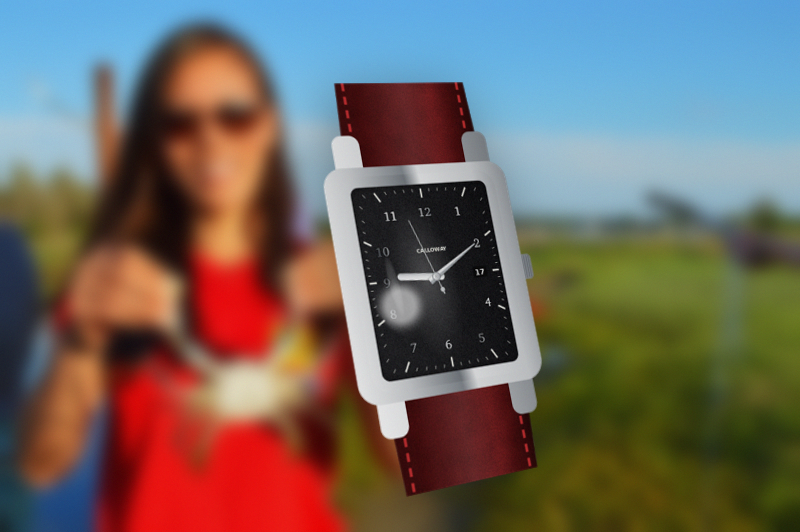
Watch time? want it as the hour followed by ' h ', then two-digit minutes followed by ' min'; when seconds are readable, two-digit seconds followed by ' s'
9 h 09 min 57 s
